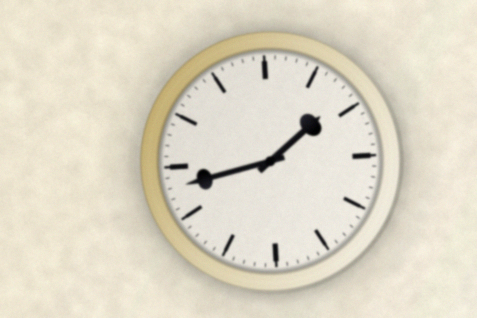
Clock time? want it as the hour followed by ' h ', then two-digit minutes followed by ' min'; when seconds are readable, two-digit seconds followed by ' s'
1 h 43 min
